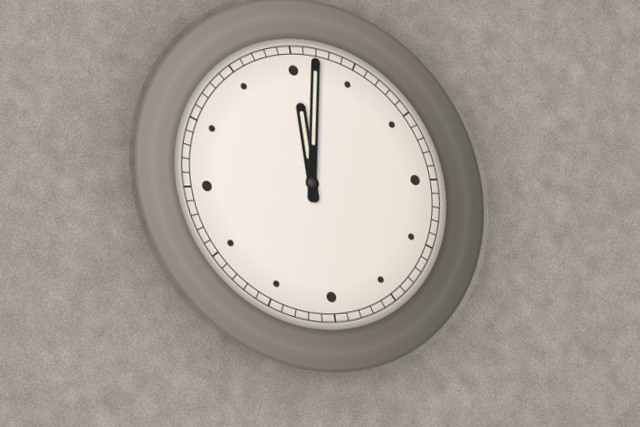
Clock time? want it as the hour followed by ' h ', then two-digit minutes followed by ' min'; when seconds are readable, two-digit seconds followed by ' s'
12 h 02 min
